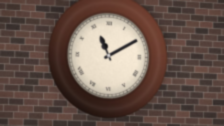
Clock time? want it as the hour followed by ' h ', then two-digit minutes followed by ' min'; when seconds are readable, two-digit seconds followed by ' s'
11 h 10 min
